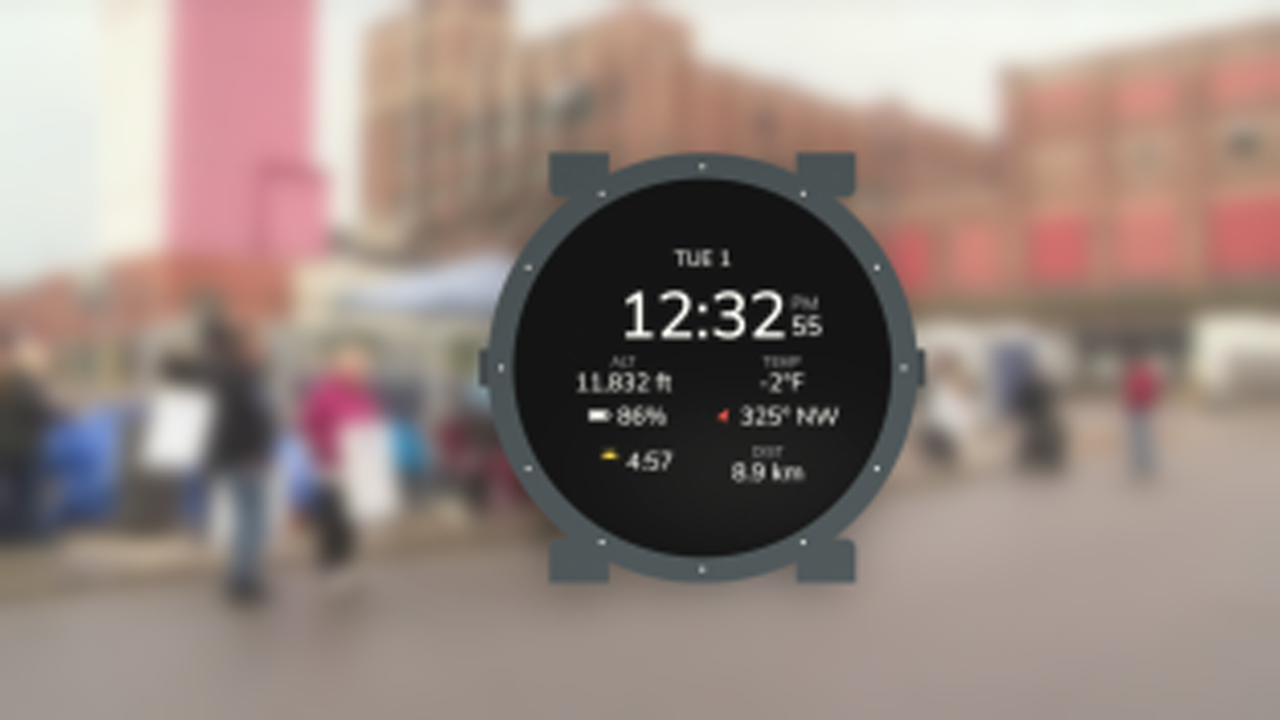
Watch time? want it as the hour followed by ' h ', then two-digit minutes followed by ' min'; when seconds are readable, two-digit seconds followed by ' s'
12 h 32 min
